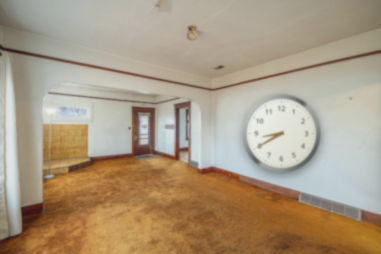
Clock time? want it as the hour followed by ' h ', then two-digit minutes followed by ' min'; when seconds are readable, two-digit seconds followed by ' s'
8 h 40 min
